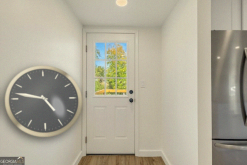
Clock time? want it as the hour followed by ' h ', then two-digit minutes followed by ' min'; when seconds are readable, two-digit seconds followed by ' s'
4 h 47 min
